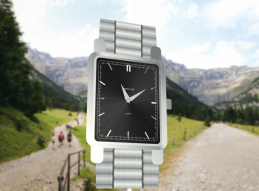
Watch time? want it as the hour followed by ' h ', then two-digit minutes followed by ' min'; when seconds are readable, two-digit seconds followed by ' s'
11 h 09 min
